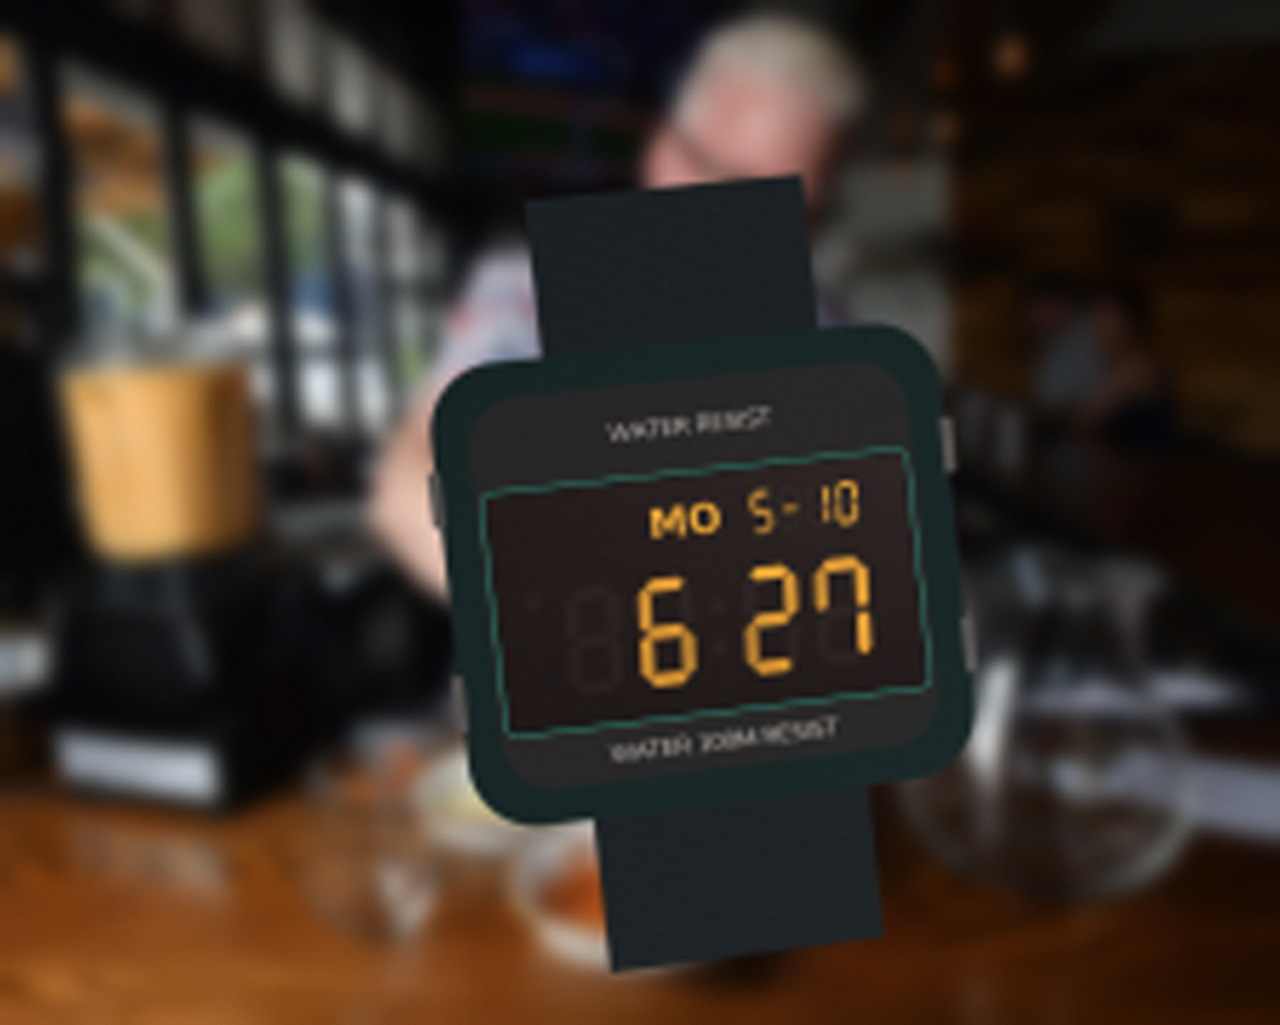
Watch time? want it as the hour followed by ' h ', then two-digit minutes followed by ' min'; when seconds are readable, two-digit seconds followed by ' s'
6 h 27 min
